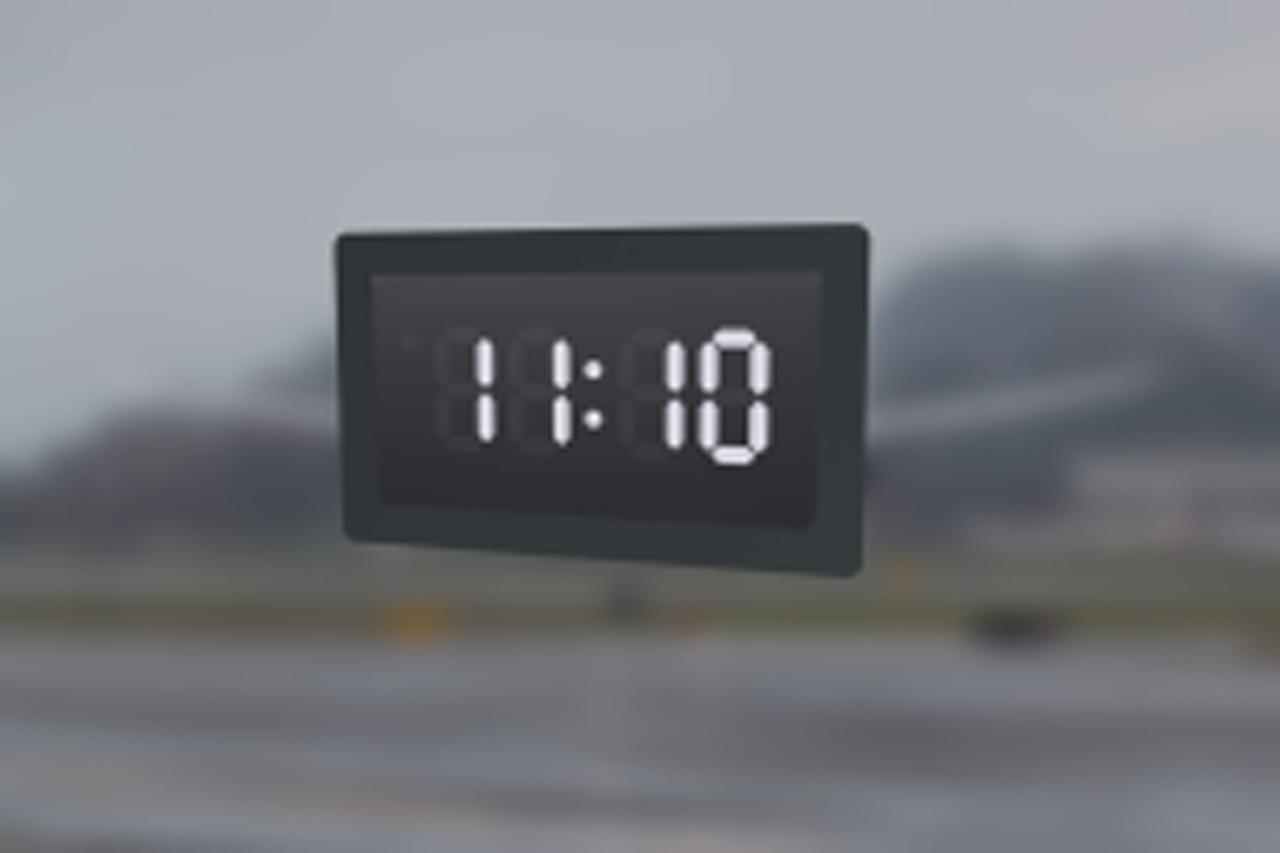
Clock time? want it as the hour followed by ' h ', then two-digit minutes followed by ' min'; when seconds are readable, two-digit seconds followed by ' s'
11 h 10 min
